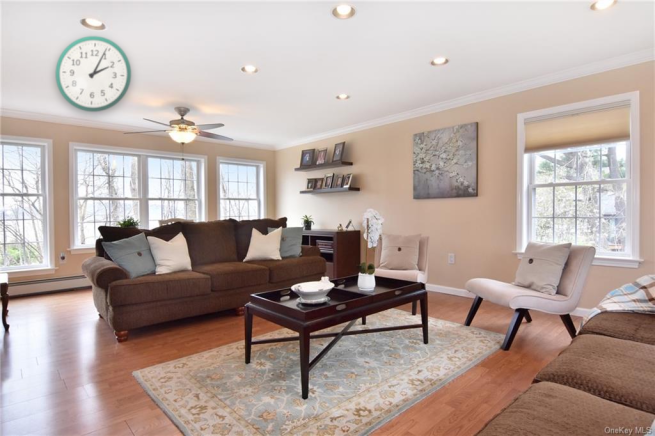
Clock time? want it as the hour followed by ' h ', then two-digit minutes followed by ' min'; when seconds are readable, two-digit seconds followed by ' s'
2 h 04 min
